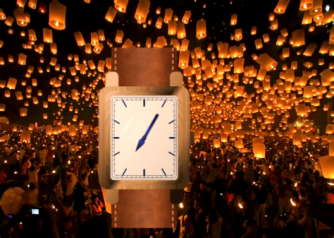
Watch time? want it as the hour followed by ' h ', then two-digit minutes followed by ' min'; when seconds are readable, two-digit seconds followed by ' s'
7 h 05 min
